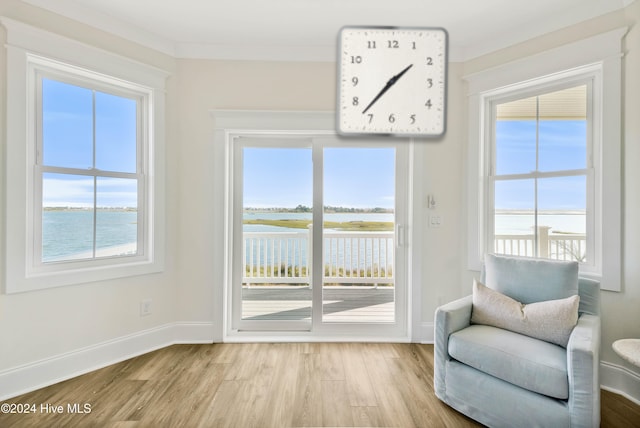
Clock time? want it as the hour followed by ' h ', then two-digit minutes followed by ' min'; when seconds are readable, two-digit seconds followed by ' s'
1 h 37 min
